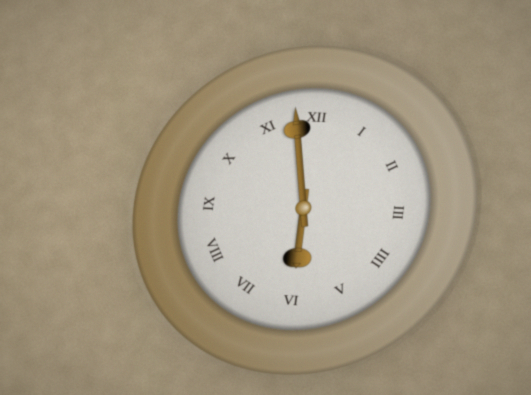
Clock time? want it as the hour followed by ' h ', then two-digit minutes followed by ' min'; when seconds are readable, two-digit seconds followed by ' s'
5 h 58 min
